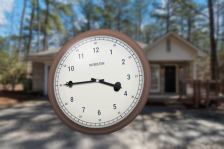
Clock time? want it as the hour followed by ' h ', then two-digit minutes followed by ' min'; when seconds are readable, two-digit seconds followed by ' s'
3 h 45 min
